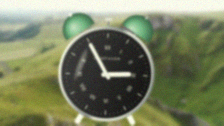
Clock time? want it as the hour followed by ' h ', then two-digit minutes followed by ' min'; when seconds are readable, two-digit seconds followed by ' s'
2 h 55 min
